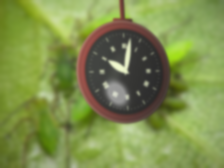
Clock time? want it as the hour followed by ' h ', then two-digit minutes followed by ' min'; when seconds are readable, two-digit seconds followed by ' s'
10 h 02 min
